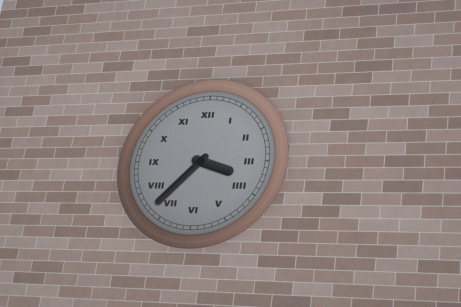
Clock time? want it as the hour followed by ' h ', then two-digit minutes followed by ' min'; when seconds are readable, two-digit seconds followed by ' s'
3 h 37 min
